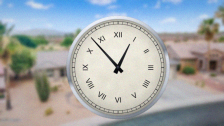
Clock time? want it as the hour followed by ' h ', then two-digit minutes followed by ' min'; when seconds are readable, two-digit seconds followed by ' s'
12 h 53 min
